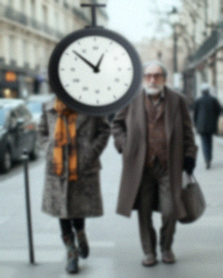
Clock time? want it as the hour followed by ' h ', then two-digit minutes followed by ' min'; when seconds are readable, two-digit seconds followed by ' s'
12 h 52 min
